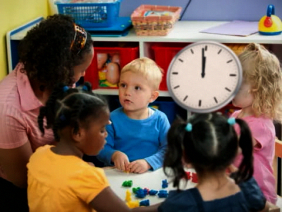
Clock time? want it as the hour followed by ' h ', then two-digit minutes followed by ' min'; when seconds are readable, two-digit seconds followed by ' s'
11 h 59 min
